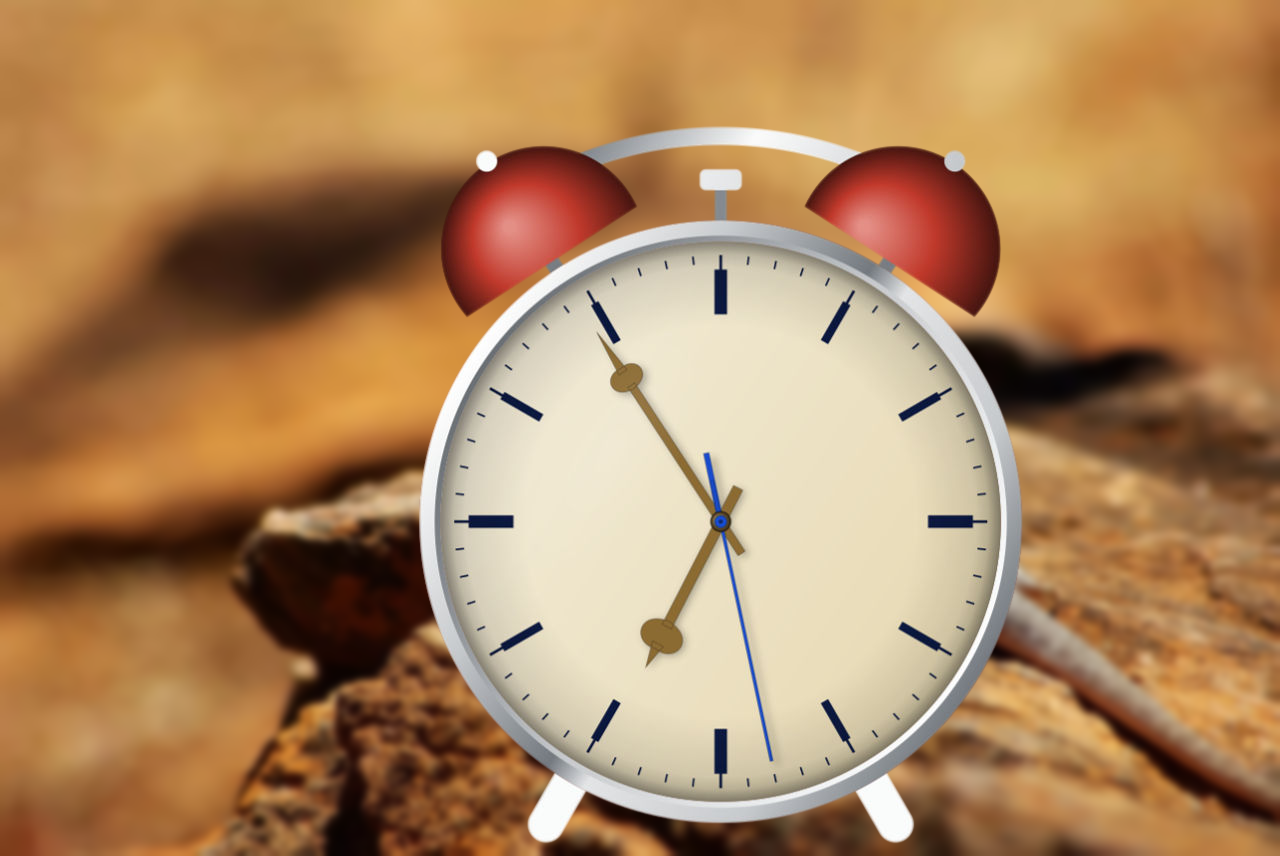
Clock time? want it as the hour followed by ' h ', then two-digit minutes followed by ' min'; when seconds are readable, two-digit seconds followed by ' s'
6 h 54 min 28 s
